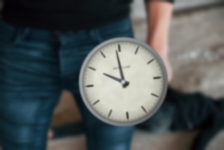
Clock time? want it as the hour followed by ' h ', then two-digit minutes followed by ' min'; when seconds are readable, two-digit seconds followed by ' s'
9 h 59 min
